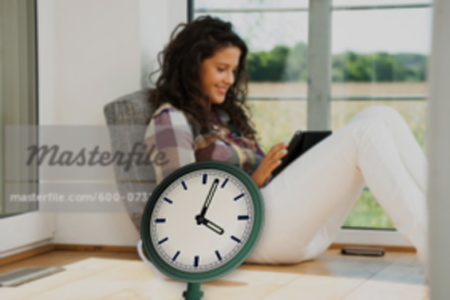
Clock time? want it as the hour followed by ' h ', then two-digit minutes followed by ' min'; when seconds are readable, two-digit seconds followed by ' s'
4 h 03 min
